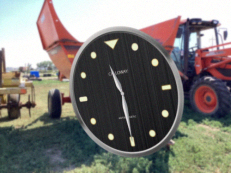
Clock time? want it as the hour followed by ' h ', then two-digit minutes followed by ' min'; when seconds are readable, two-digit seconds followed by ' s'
11 h 30 min
